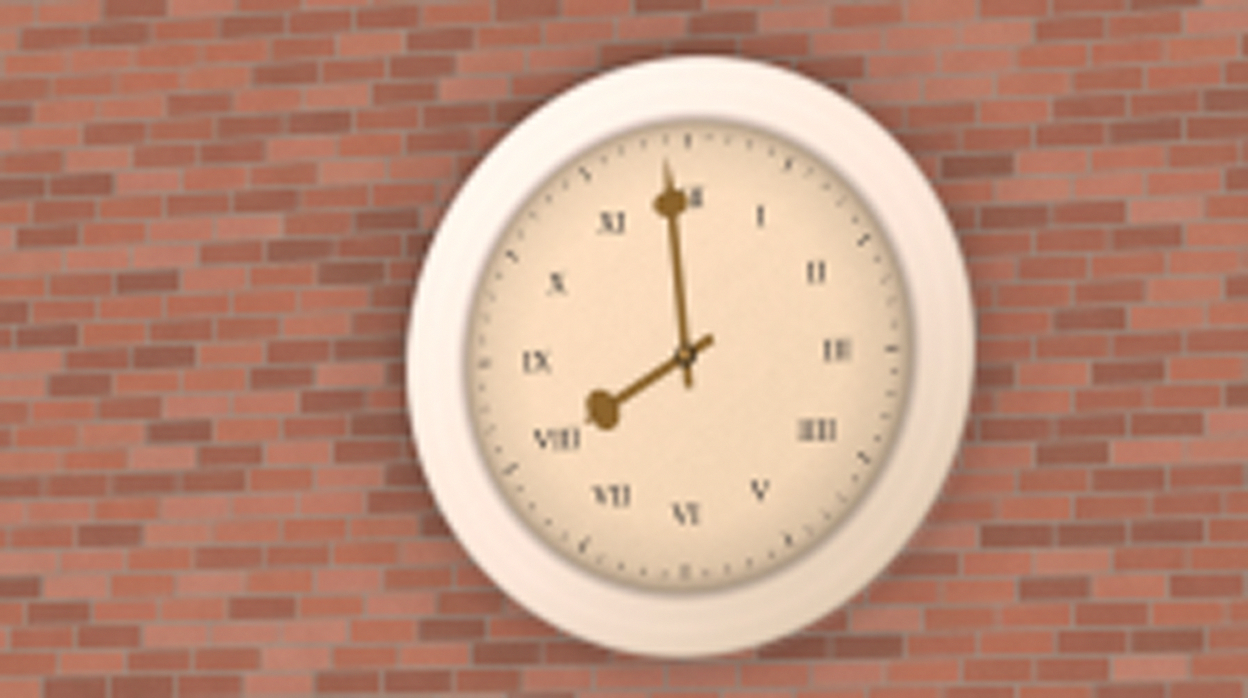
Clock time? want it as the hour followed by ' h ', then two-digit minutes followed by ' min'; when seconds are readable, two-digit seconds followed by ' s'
7 h 59 min
